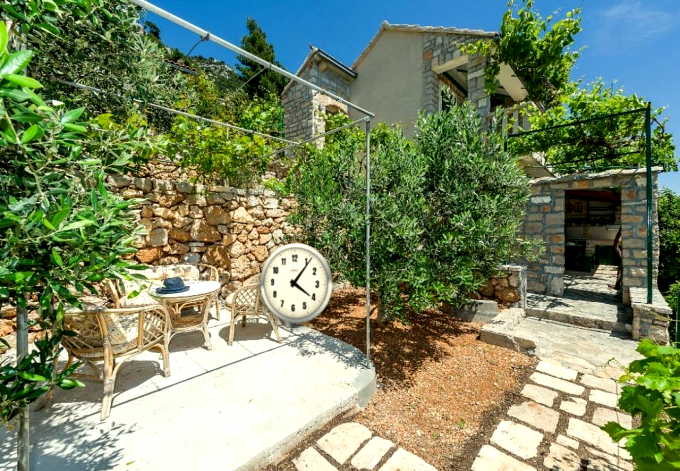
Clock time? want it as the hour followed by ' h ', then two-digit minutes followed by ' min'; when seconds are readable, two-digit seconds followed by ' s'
4 h 06 min
